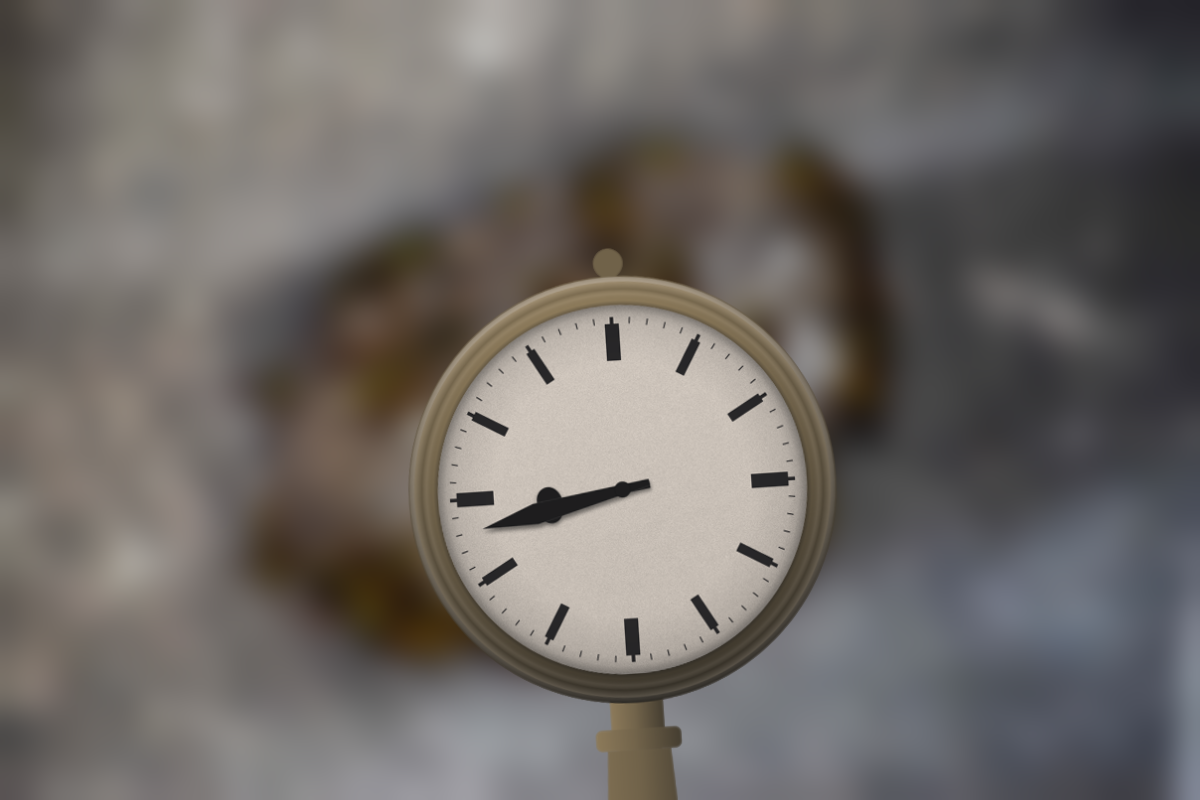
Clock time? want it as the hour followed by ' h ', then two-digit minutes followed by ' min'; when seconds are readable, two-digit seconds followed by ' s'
8 h 43 min
